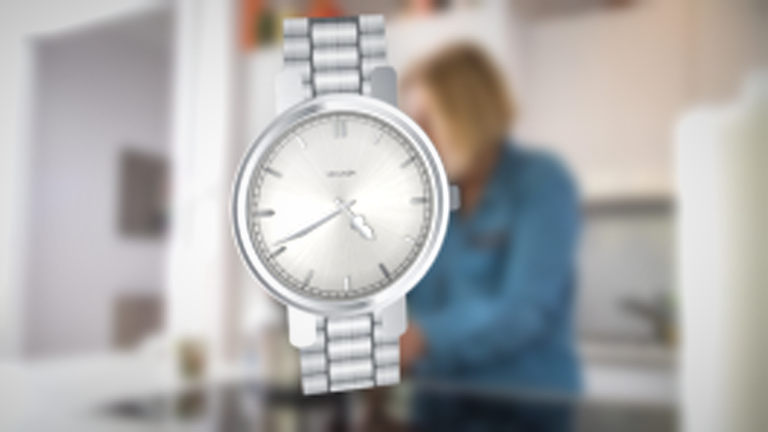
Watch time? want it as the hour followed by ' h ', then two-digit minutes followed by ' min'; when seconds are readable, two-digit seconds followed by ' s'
4 h 41 min
